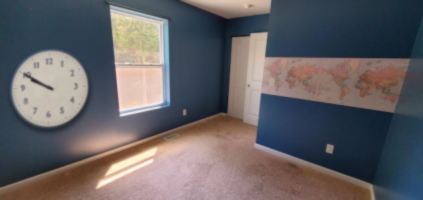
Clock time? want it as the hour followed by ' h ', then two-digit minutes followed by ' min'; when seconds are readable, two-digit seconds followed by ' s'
9 h 50 min
